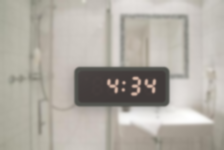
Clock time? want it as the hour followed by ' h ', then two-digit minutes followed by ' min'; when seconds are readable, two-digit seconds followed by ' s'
4 h 34 min
